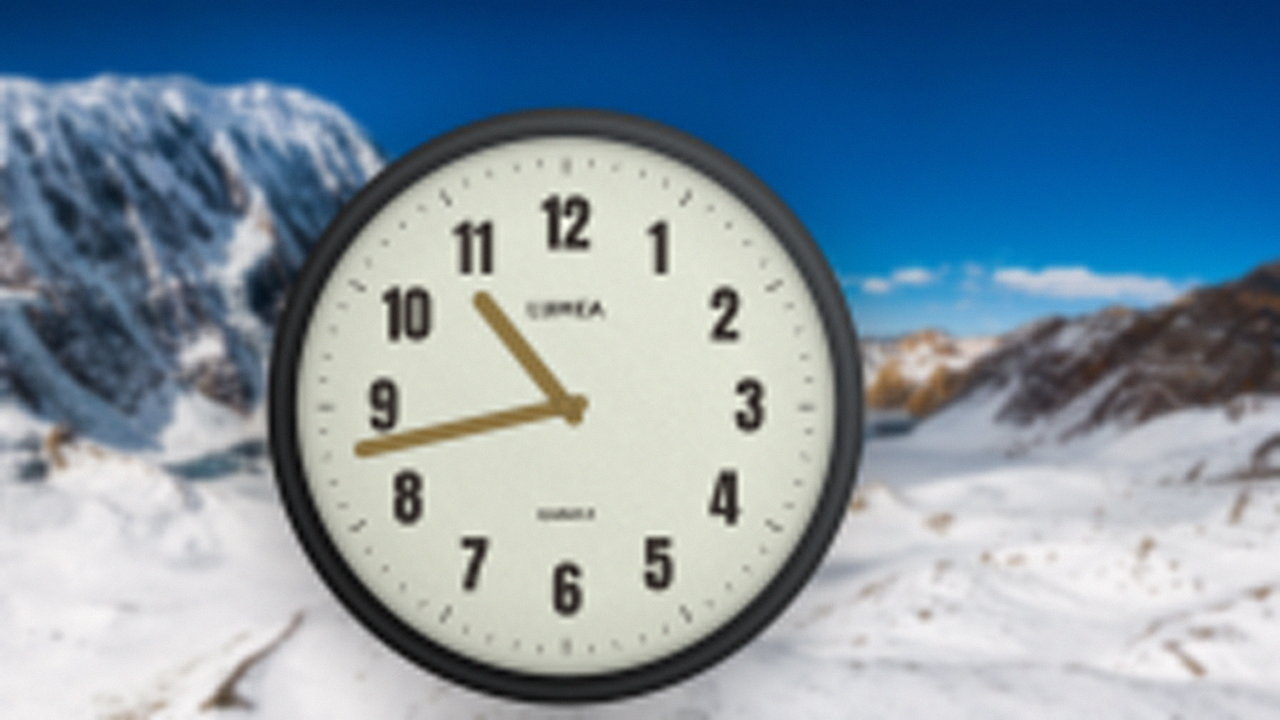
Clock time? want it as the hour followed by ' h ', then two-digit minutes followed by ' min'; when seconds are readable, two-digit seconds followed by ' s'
10 h 43 min
